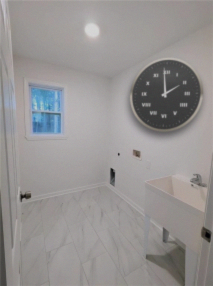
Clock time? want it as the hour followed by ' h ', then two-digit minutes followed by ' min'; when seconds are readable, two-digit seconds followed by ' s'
1 h 59 min
